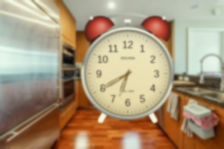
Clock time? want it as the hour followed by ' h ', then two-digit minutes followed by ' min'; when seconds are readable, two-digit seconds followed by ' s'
6 h 40 min
